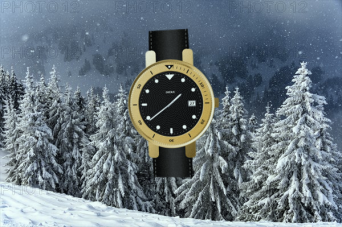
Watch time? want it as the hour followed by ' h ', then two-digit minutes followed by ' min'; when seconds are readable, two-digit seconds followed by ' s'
1 h 39 min
